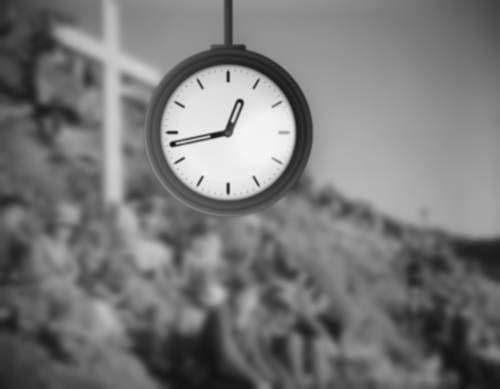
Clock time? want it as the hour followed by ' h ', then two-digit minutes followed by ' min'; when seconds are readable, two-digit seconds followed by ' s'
12 h 43 min
